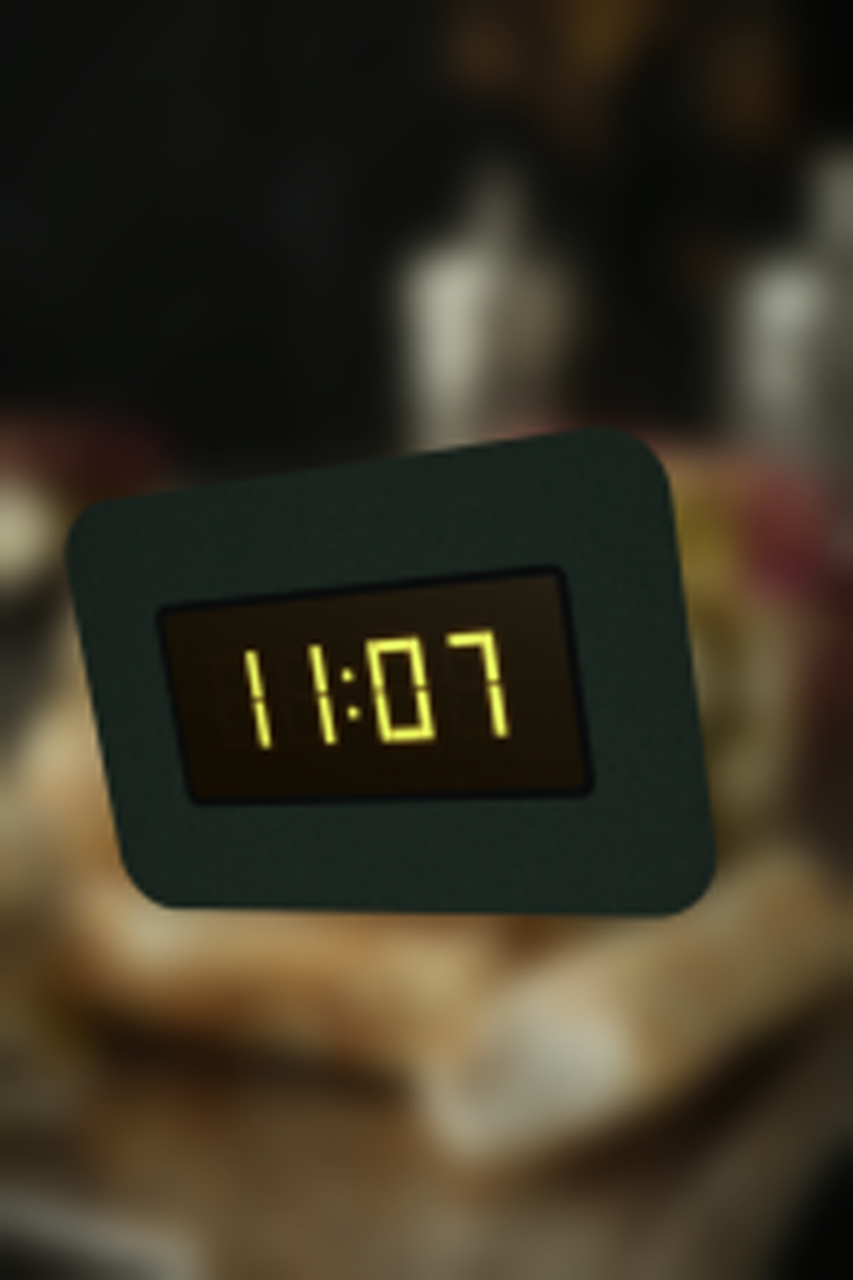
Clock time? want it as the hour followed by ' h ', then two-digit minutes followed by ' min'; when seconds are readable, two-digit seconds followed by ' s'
11 h 07 min
